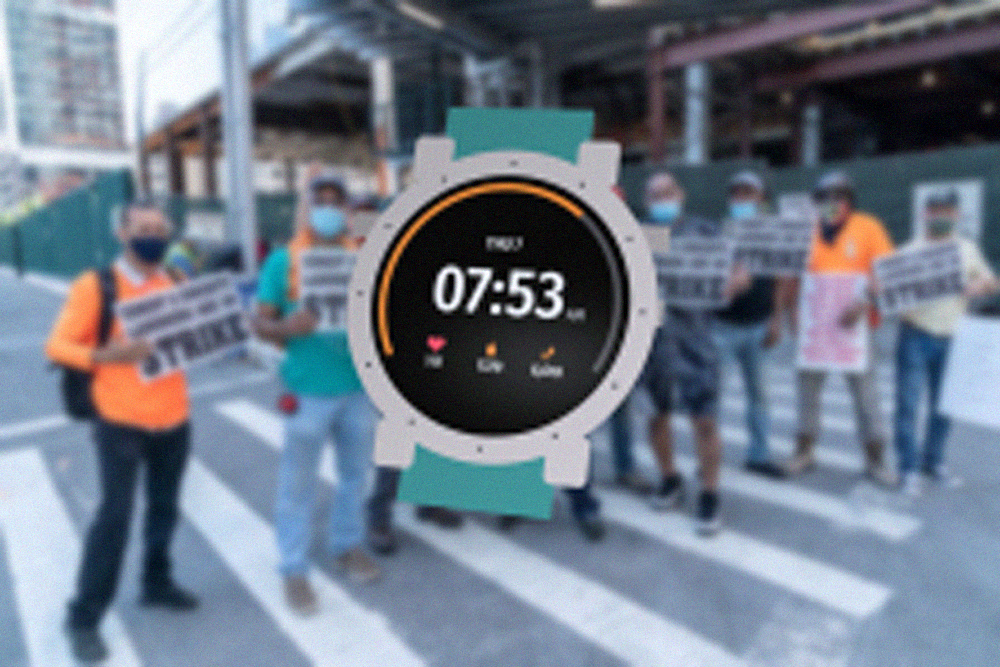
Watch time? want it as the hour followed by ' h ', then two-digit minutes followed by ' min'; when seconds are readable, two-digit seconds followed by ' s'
7 h 53 min
